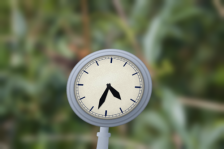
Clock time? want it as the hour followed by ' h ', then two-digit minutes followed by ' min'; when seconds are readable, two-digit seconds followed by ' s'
4 h 33 min
